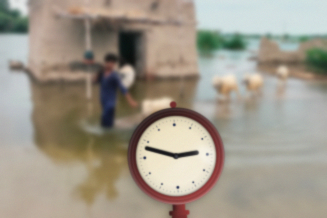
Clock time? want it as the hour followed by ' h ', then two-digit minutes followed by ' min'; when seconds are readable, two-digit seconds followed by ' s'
2 h 48 min
